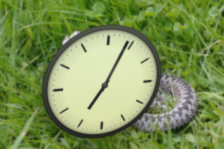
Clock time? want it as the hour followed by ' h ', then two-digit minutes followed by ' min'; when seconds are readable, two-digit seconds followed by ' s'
7 h 04 min
